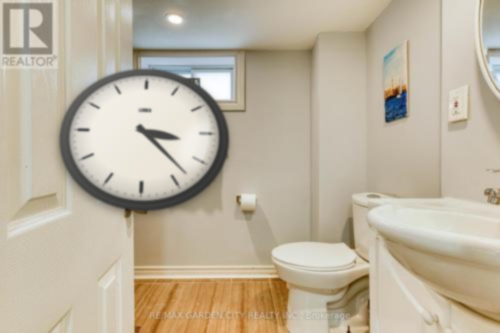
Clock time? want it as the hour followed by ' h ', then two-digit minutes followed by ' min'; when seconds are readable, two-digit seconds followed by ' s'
3 h 23 min
